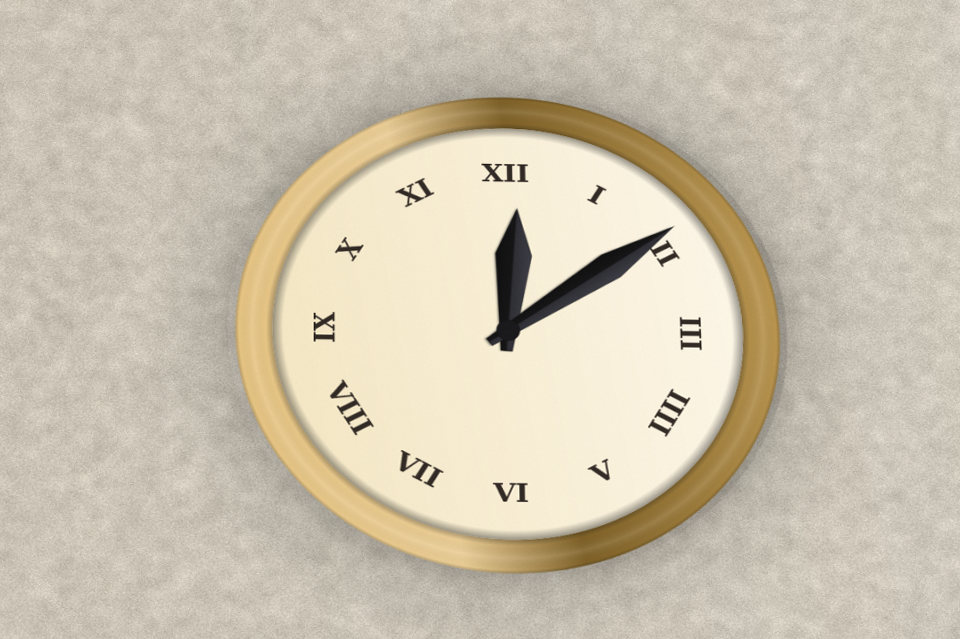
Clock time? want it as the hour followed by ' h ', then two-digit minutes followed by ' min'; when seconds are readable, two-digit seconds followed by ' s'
12 h 09 min
